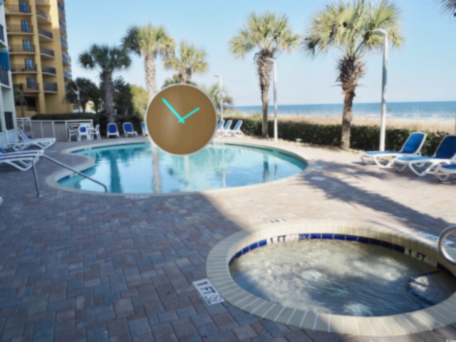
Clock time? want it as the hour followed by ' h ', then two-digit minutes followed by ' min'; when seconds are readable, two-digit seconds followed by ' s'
1 h 53 min
